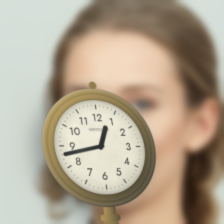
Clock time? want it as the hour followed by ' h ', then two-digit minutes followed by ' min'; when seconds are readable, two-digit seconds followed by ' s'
12 h 43 min
